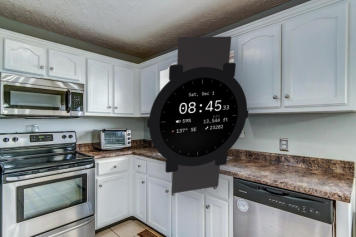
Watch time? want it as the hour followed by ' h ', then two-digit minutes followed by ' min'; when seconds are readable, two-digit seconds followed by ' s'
8 h 45 min
